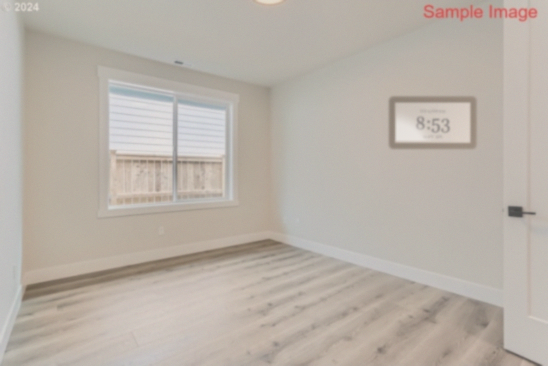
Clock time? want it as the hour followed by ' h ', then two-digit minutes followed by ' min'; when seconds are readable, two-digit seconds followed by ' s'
8 h 53 min
